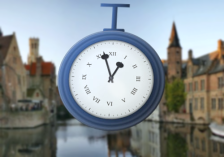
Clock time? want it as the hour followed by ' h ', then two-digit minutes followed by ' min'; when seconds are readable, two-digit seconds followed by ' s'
12 h 57 min
